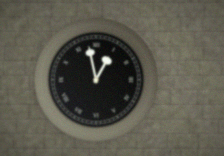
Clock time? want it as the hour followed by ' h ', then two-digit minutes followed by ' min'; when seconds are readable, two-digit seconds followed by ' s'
12 h 58 min
